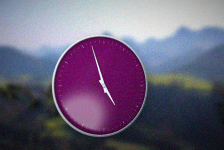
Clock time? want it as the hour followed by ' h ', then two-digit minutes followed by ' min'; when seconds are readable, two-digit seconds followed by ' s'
4 h 57 min
